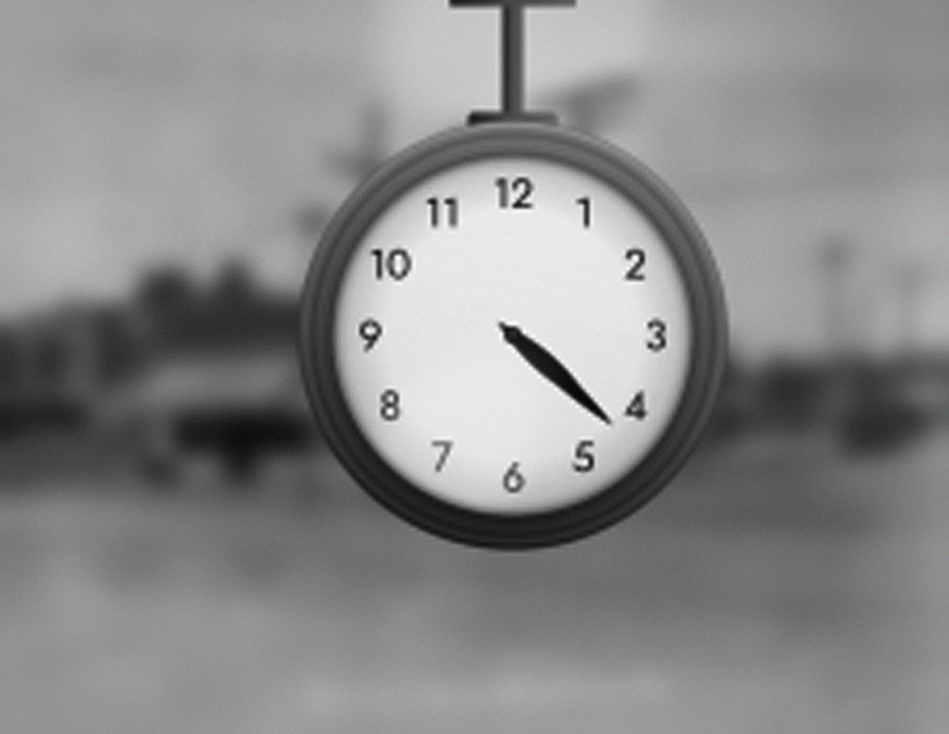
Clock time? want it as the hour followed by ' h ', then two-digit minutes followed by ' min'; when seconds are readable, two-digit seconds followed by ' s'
4 h 22 min
